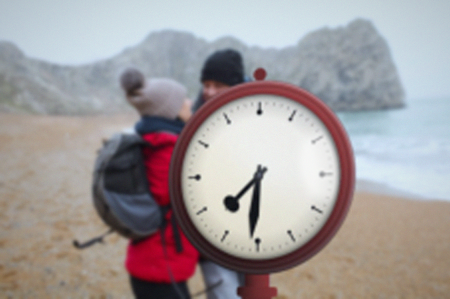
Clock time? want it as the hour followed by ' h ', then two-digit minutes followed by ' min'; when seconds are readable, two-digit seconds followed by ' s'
7 h 31 min
